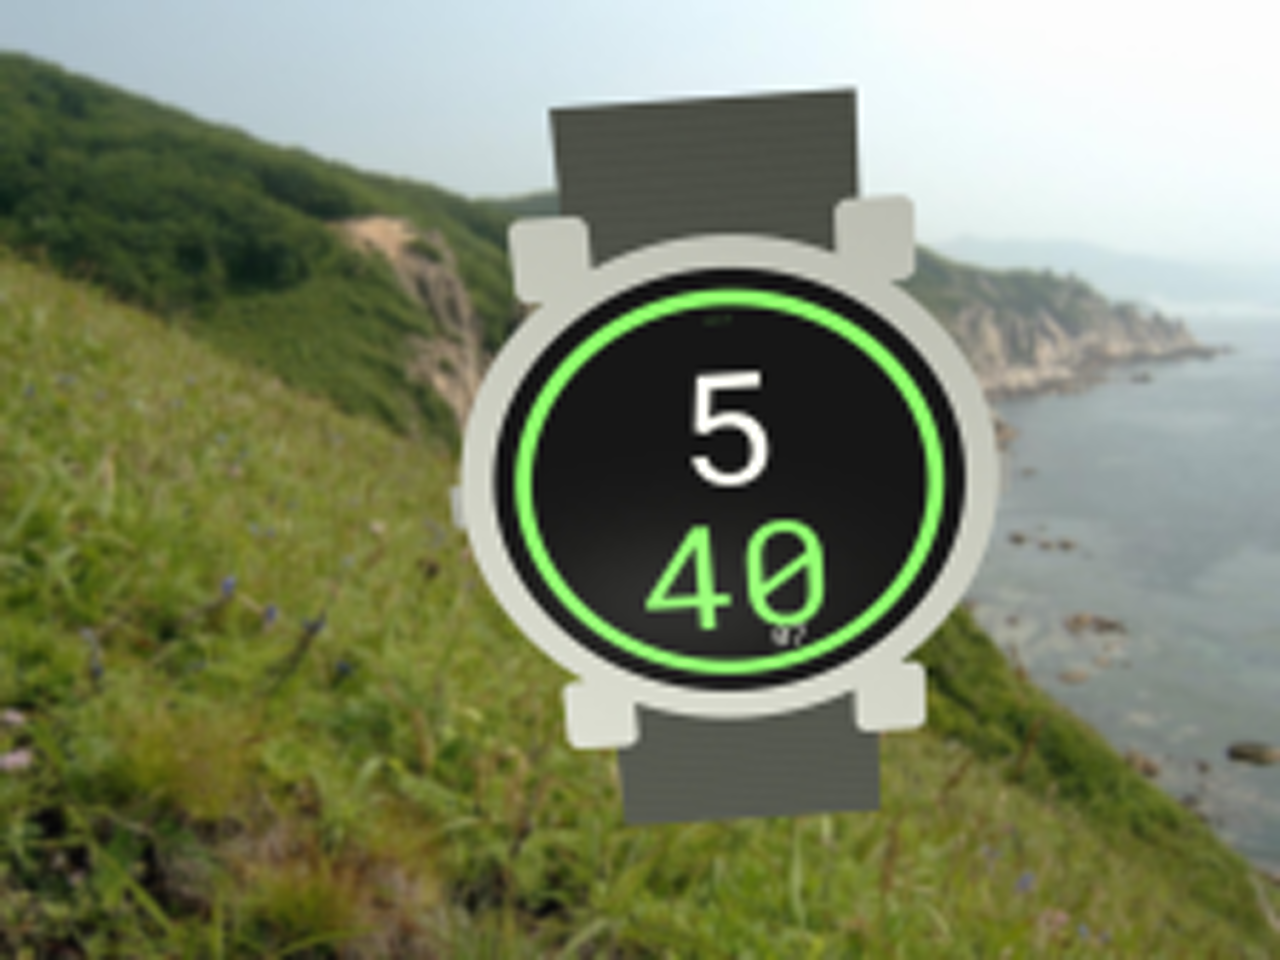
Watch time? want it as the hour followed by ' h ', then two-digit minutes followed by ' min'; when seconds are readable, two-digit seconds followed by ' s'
5 h 40 min
